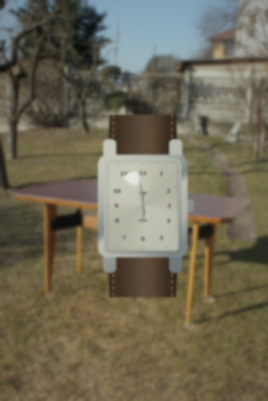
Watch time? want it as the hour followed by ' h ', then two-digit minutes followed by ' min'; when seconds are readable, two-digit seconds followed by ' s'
5 h 59 min
